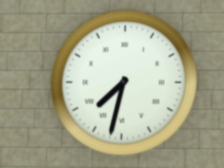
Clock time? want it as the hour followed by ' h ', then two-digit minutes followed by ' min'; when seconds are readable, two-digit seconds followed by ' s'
7 h 32 min
